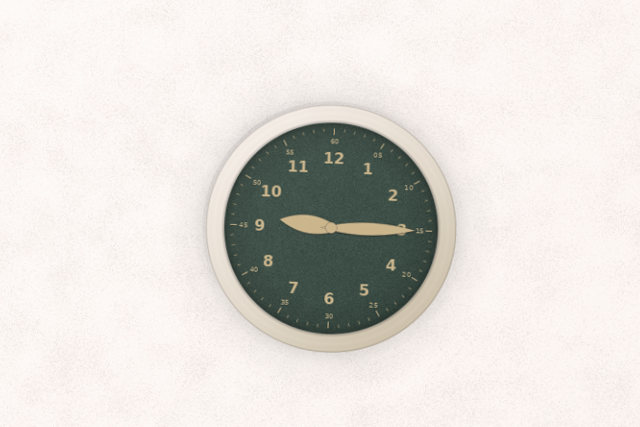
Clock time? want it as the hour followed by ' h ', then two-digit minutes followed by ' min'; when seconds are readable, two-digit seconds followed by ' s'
9 h 15 min
